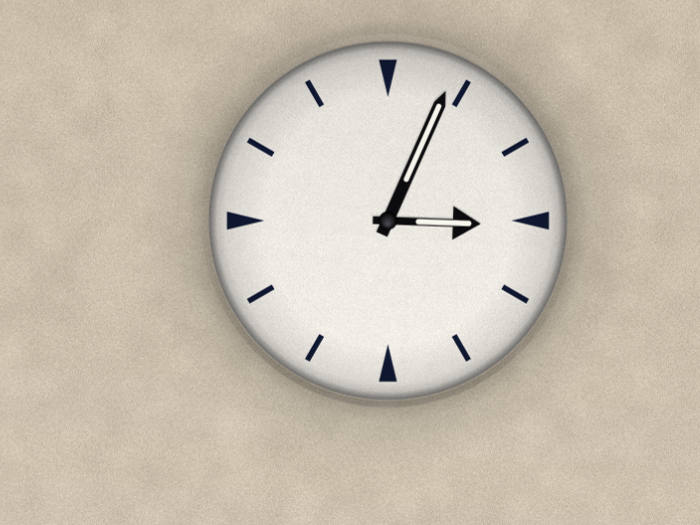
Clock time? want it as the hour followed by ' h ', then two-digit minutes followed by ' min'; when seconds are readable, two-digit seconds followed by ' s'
3 h 04 min
